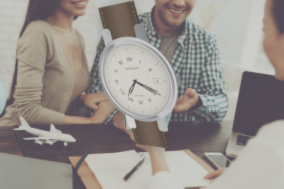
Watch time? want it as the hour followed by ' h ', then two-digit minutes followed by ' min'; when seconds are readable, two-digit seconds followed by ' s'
7 h 20 min
